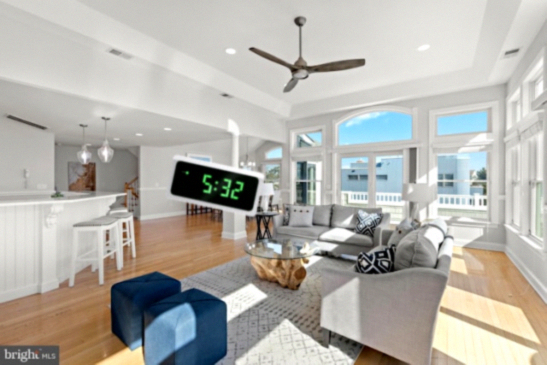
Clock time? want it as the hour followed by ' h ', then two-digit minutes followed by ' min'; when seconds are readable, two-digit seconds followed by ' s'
5 h 32 min
